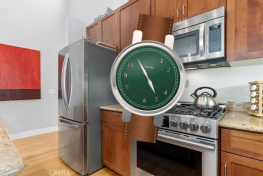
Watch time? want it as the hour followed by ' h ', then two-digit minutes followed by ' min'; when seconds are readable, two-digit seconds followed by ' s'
4 h 54 min
